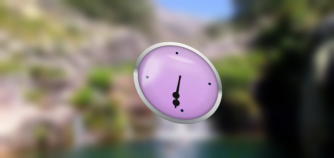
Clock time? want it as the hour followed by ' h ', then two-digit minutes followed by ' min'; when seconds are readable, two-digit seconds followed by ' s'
6 h 32 min
